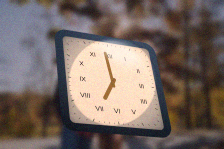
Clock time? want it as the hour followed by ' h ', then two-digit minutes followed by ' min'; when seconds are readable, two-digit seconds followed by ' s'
6 h 59 min
